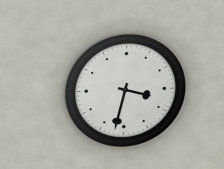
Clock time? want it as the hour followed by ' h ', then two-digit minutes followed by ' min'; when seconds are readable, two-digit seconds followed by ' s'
3 h 32 min
